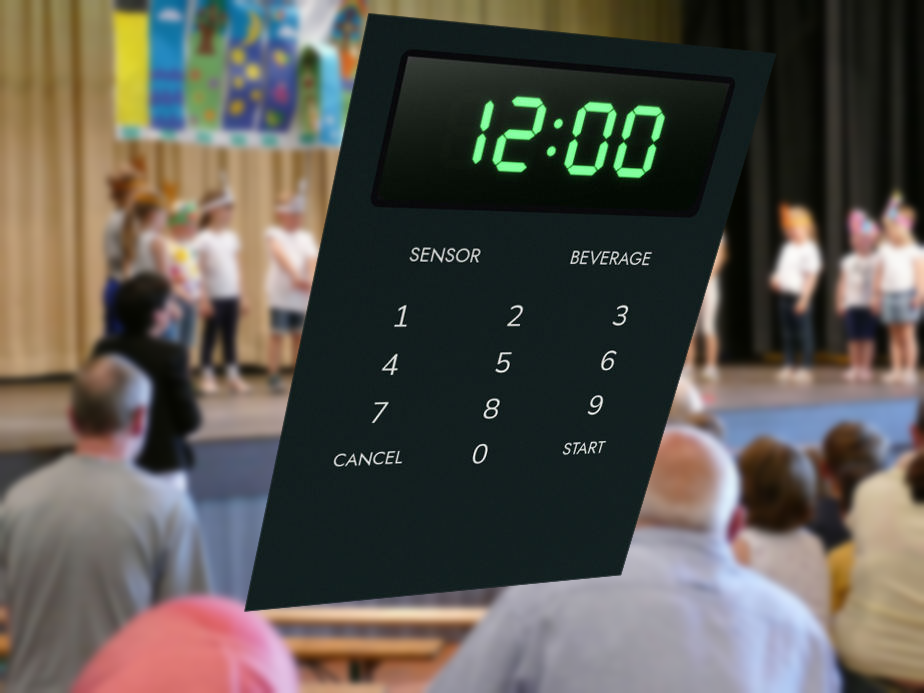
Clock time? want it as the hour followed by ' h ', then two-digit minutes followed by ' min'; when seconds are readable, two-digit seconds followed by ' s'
12 h 00 min
